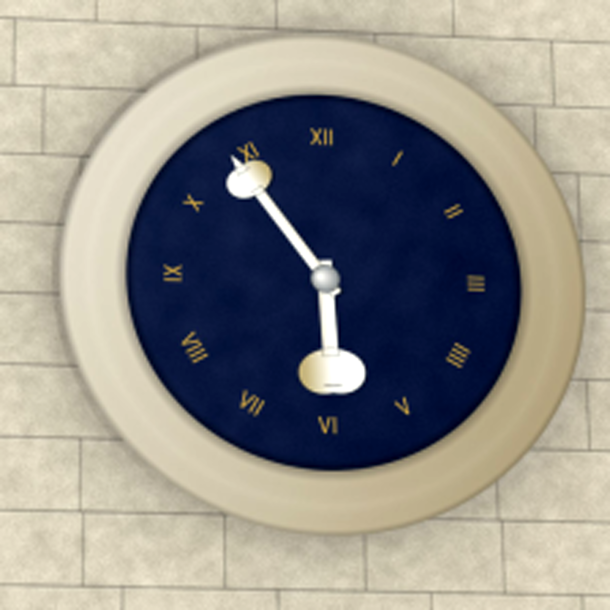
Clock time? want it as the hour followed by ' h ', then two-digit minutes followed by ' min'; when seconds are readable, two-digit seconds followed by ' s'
5 h 54 min
